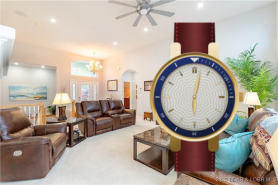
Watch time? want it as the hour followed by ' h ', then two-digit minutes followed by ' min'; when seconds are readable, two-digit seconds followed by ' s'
6 h 02 min
